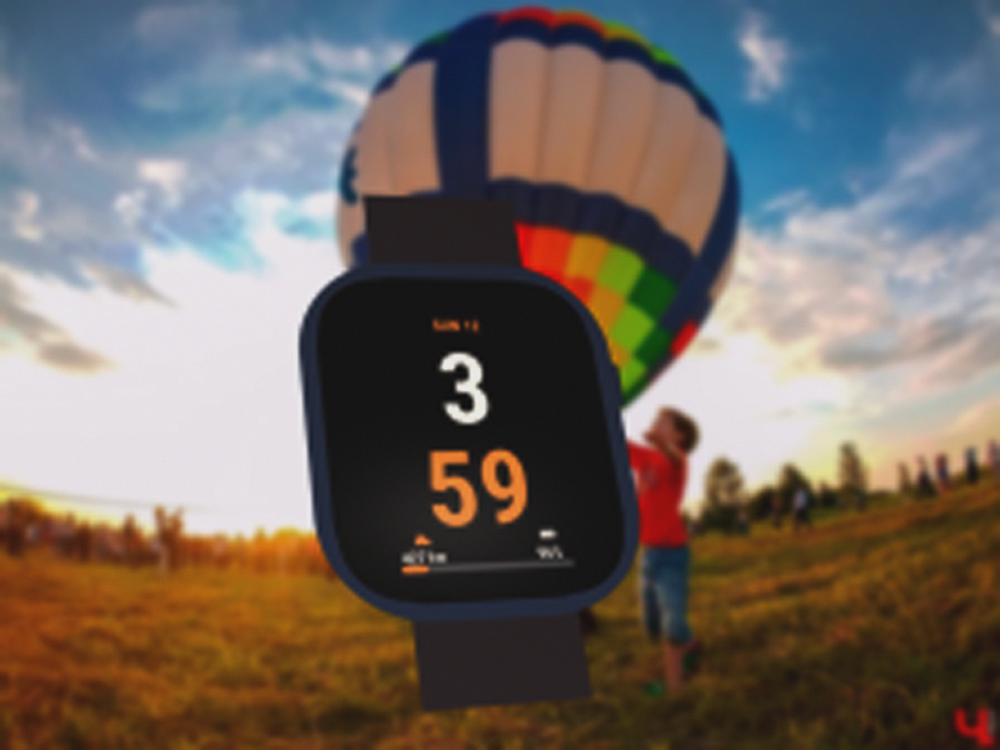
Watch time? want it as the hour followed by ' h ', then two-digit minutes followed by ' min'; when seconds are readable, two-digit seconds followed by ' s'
3 h 59 min
